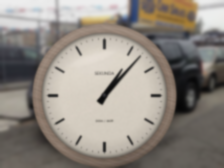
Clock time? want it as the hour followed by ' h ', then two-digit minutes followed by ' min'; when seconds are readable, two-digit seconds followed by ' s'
1 h 07 min
